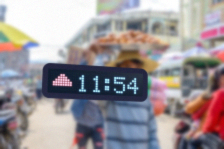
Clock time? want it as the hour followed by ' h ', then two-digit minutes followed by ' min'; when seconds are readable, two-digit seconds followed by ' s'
11 h 54 min
